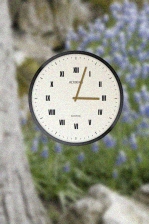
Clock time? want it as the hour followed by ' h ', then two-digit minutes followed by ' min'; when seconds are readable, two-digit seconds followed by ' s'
3 h 03 min
